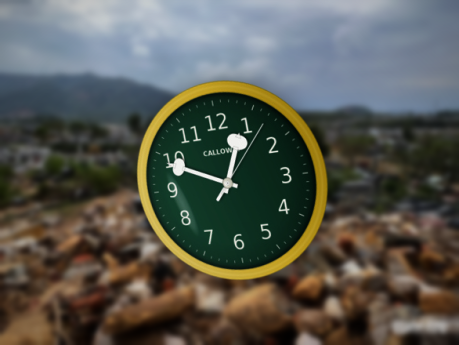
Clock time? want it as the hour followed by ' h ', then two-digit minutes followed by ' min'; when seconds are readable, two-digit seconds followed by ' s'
12 h 49 min 07 s
